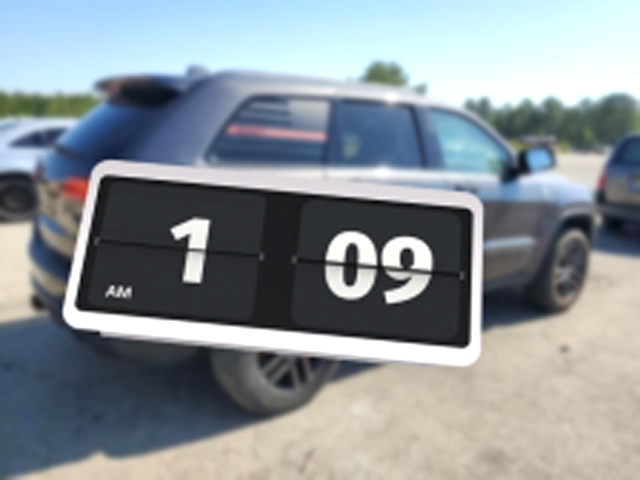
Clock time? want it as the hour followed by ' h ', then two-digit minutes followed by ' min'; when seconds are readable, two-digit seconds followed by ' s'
1 h 09 min
